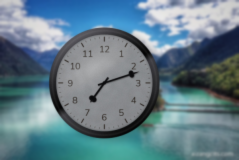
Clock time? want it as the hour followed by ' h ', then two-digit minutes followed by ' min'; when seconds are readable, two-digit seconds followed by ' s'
7 h 12 min
